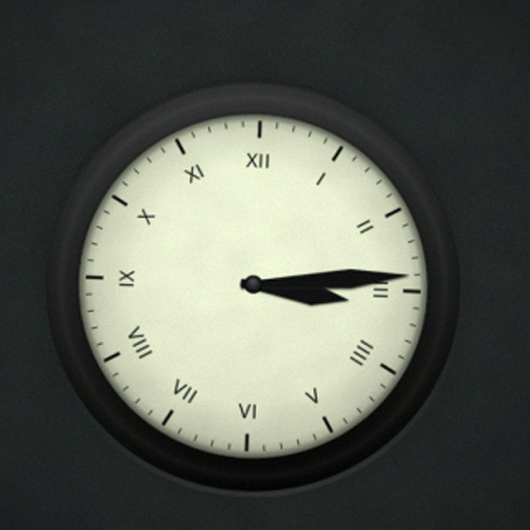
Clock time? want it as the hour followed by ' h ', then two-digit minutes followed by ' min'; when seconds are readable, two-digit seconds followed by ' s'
3 h 14 min
